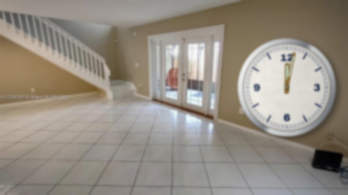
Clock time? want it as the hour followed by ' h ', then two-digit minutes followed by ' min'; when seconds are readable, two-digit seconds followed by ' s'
12 h 02 min
